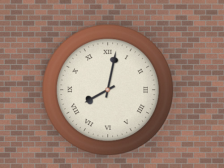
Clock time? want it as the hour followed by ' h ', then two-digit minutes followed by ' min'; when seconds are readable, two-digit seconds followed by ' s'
8 h 02 min
